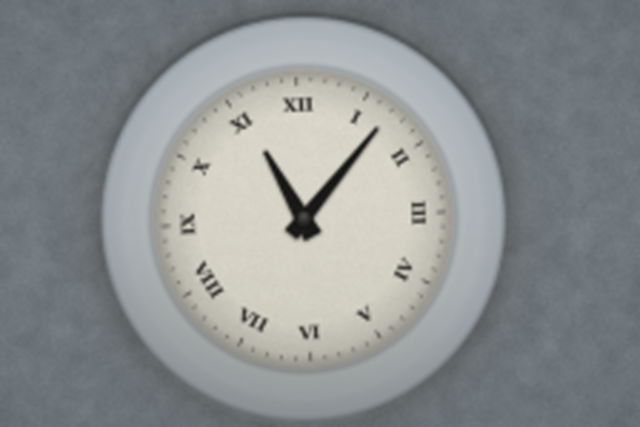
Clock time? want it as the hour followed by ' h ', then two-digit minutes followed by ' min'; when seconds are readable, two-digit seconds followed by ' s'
11 h 07 min
